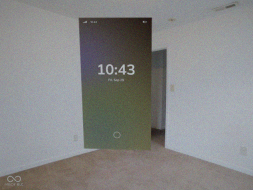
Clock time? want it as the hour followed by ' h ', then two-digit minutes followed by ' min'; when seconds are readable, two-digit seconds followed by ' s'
10 h 43 min
